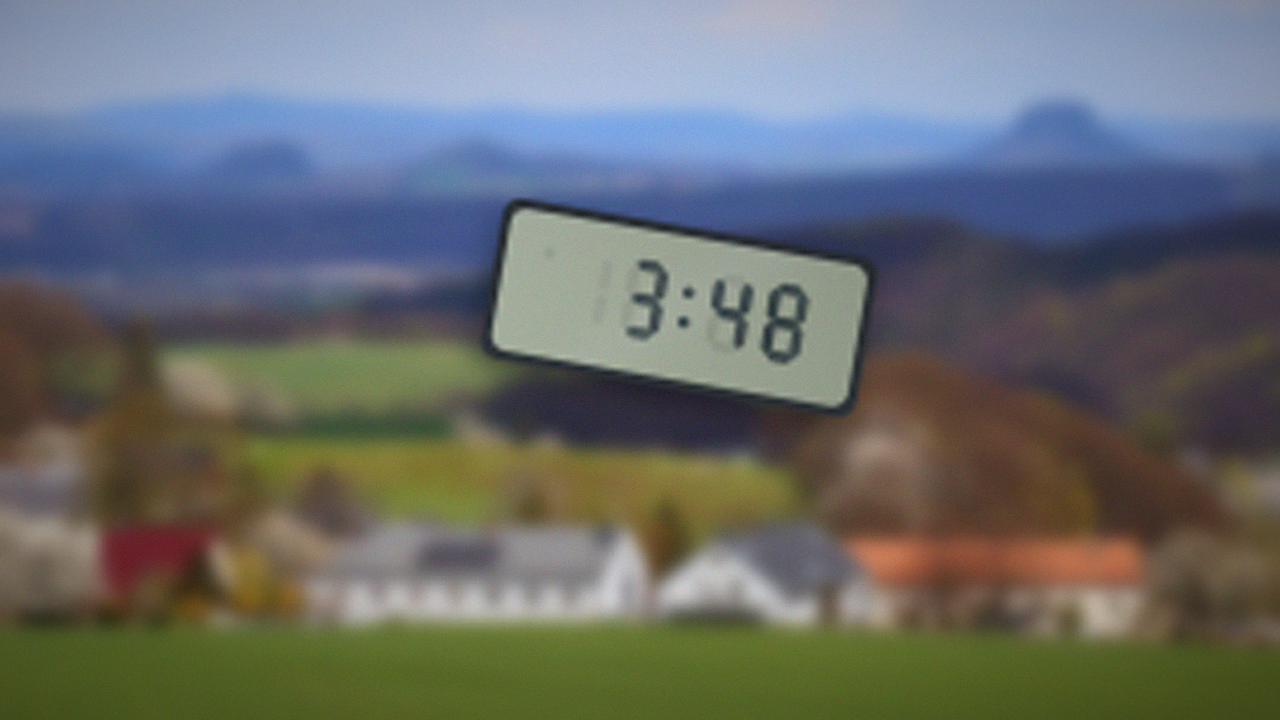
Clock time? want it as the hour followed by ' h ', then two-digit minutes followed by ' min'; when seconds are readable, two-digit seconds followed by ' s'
3 h 48 min
